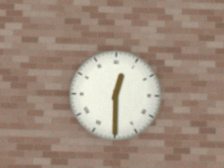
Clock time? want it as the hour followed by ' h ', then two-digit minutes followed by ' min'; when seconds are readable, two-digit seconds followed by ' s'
12 h 30 min
